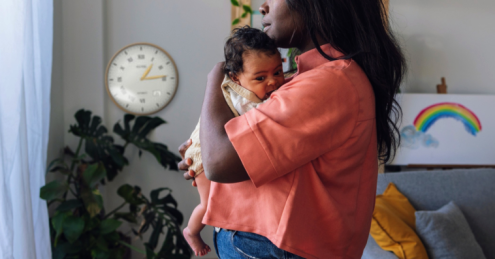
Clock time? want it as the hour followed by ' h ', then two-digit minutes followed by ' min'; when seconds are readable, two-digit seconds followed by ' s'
1 h 14 min
